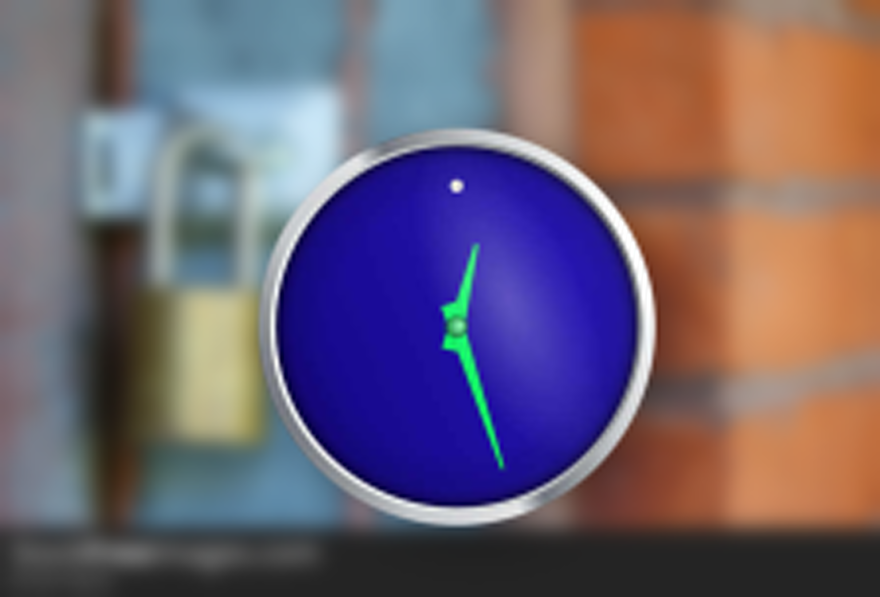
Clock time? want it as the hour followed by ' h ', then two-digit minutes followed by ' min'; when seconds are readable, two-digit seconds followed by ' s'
12 h 27 min
